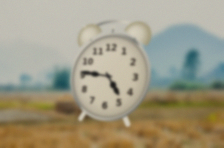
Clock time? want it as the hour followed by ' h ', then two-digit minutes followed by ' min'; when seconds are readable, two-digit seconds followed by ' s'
4 h 46 min
